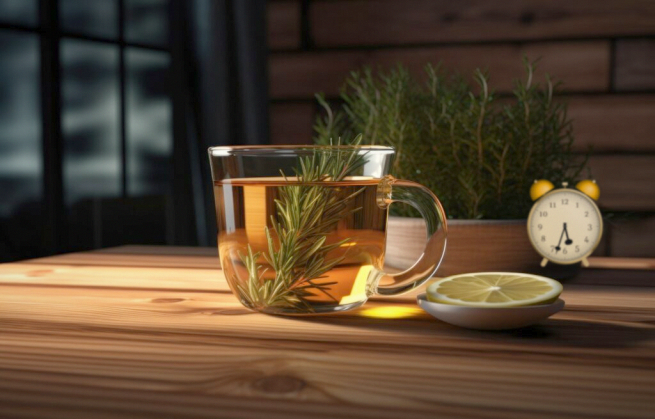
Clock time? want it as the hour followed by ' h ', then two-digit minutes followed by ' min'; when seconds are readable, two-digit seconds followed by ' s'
5 h 33 min
